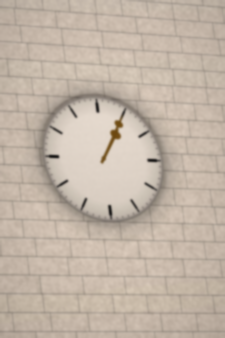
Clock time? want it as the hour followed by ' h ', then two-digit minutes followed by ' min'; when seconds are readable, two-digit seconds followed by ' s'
1 h 05 min
